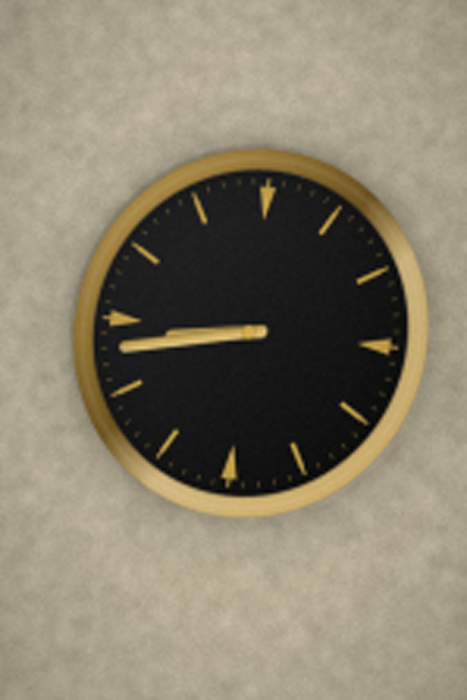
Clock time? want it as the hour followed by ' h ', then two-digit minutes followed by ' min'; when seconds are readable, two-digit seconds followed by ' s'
8 h 43 min
